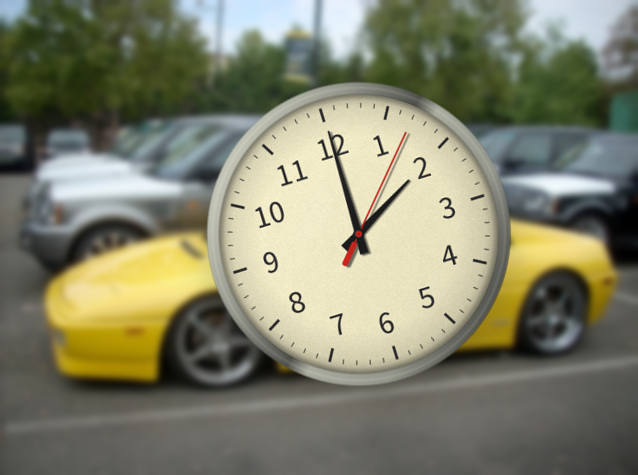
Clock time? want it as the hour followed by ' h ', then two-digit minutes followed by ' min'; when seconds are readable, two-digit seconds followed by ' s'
2 h 00 min 07 s
